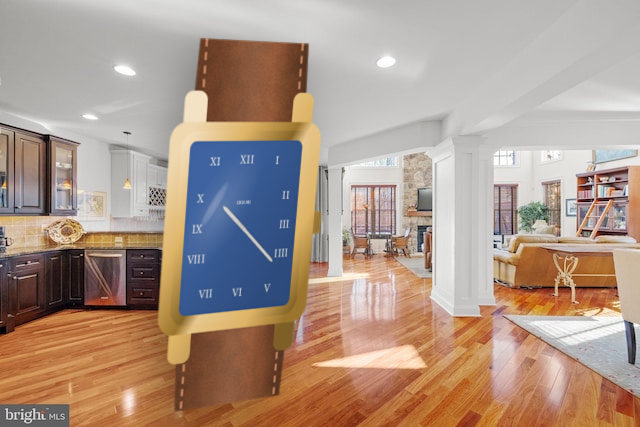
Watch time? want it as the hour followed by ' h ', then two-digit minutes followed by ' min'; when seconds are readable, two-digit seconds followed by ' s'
10 h 22 min
